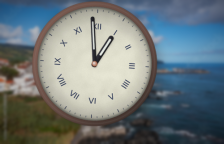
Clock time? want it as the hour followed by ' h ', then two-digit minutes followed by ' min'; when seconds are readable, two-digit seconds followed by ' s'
12 h 59 min
